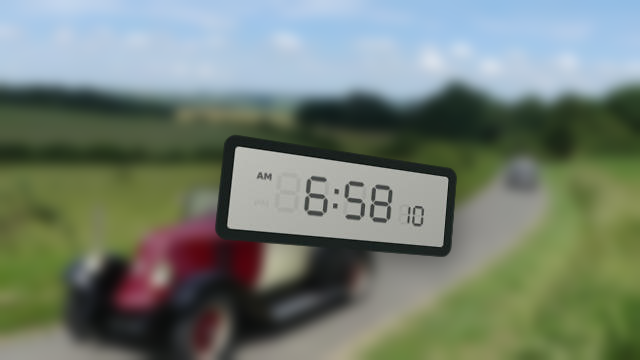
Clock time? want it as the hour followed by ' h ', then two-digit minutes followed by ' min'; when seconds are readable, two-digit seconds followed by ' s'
6 h 58 min 10 s
